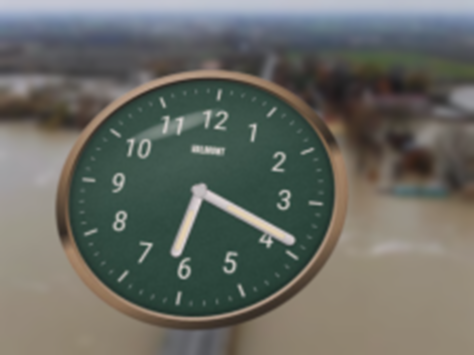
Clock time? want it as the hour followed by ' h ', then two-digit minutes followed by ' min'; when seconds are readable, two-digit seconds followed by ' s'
6 h 19 min
